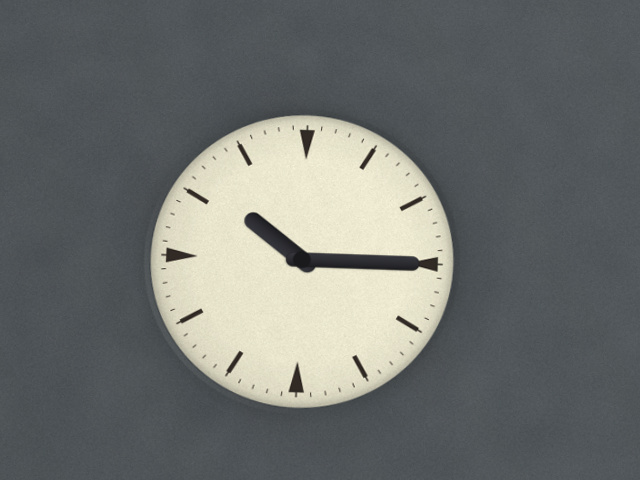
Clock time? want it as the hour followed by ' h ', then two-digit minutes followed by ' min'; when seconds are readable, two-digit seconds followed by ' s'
10 h 15 min
